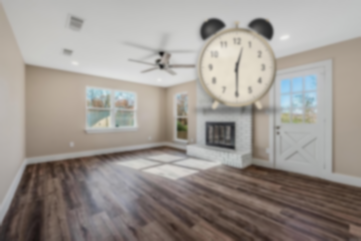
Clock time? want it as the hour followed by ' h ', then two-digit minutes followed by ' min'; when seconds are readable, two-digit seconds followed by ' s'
12 h 30 min
